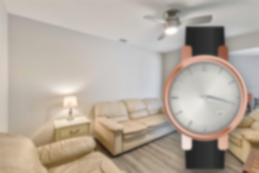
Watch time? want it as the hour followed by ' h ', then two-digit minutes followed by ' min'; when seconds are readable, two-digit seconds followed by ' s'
3 h 17 min
